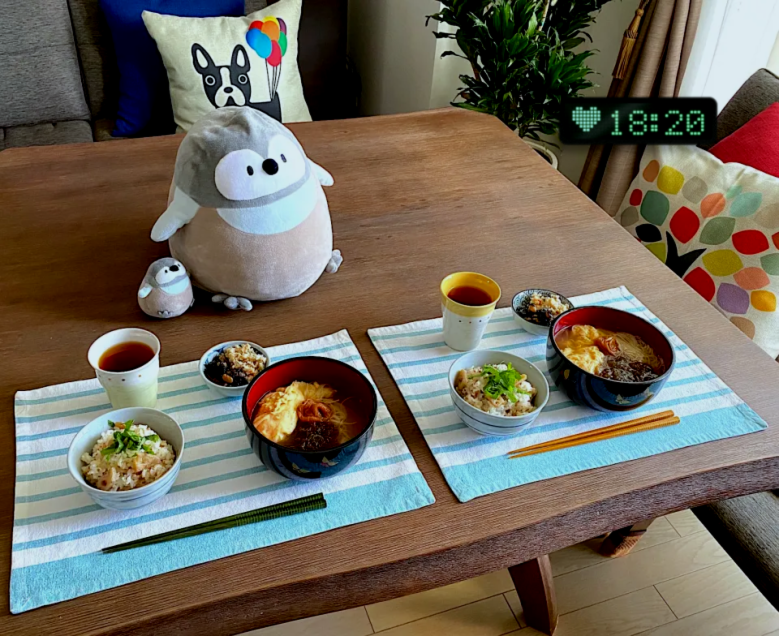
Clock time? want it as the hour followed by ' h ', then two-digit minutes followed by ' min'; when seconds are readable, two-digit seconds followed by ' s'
18 h 20 min
